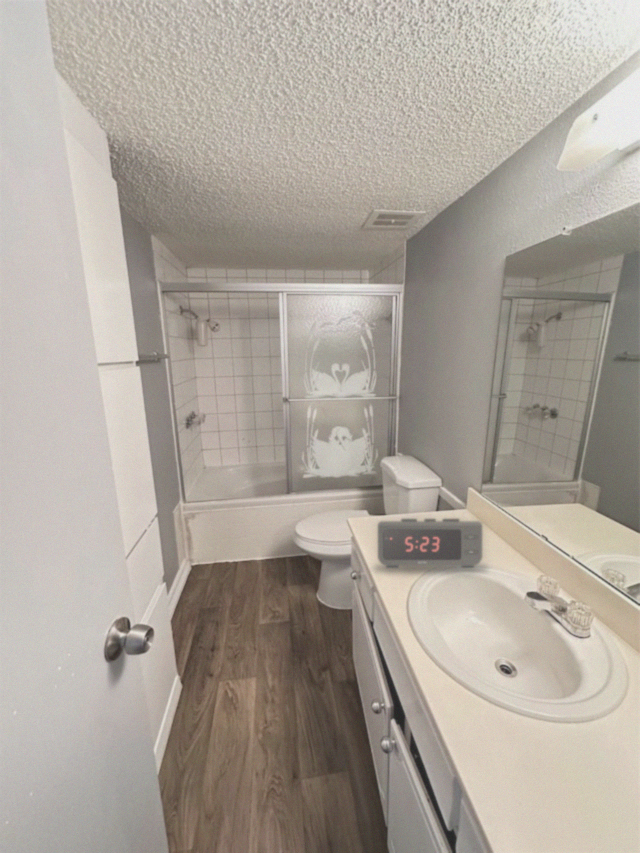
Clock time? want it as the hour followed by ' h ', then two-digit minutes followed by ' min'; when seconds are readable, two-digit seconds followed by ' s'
5 h 23 min
